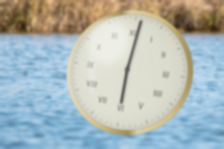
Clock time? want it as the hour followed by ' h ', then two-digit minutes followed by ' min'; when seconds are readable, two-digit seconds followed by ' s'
6 h 01 min
